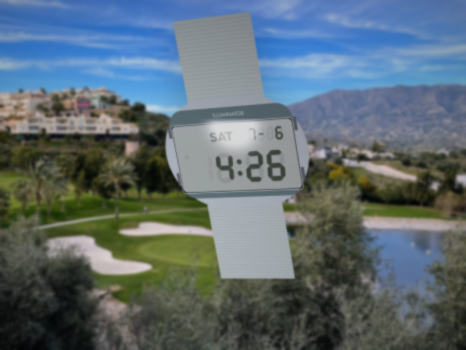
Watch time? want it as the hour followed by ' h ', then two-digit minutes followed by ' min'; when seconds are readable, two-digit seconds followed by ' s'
4 h 26 min
